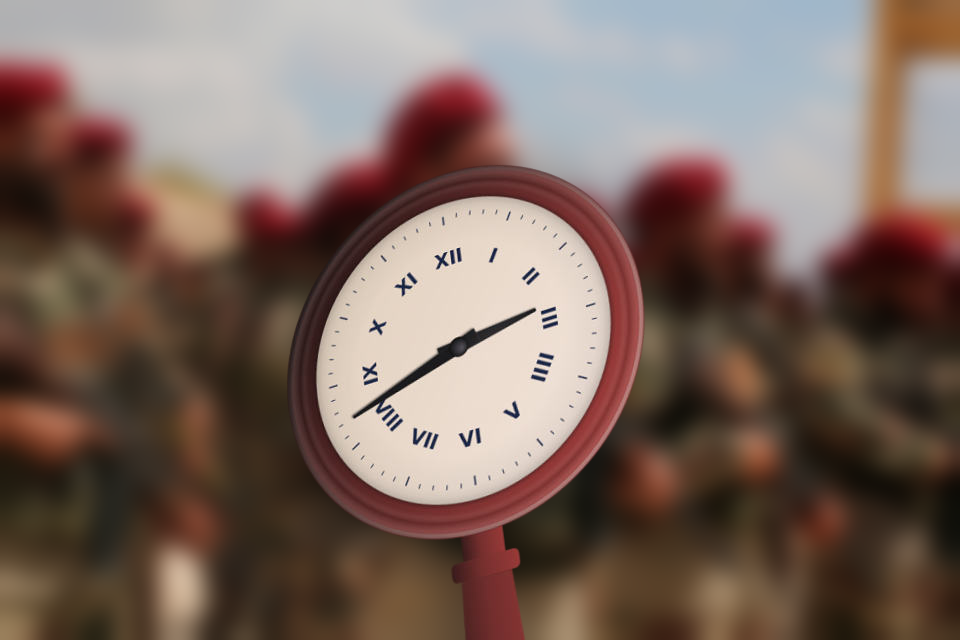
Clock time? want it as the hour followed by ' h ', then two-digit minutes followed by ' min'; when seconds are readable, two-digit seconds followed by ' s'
2 h 42 min
